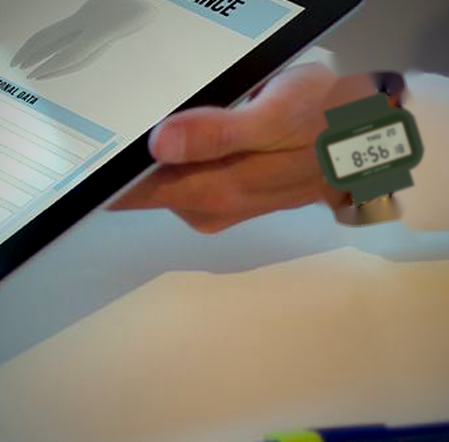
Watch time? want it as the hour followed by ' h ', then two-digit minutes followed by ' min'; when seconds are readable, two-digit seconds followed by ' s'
8 h 56 min
